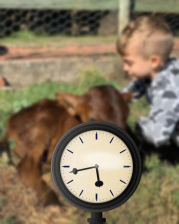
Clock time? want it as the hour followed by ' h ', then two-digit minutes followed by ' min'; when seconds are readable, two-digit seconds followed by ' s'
5 h 43 min
